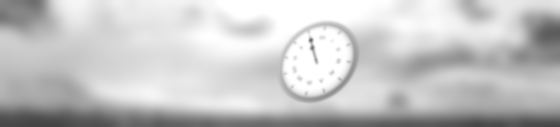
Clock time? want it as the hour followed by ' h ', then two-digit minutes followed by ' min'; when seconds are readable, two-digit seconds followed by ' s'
10 h 55 min
